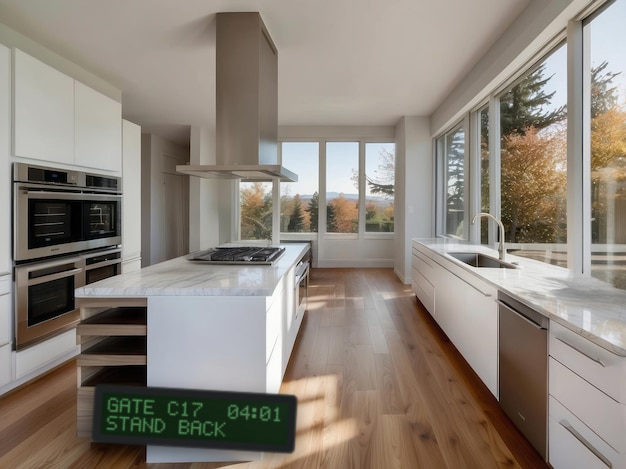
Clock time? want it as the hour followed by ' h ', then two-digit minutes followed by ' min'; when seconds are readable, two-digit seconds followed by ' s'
4 h 01 min
